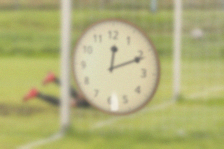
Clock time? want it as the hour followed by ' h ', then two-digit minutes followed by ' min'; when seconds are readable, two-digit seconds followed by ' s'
12 h 11 min
